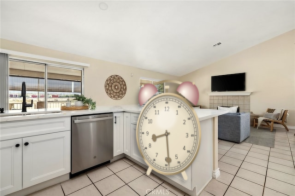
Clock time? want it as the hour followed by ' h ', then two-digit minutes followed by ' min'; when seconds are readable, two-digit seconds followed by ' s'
8 h 29 min
